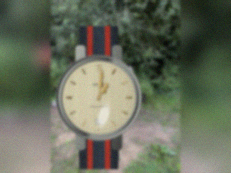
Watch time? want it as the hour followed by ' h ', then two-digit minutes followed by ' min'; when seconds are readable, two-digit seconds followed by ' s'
1 h 01 min
